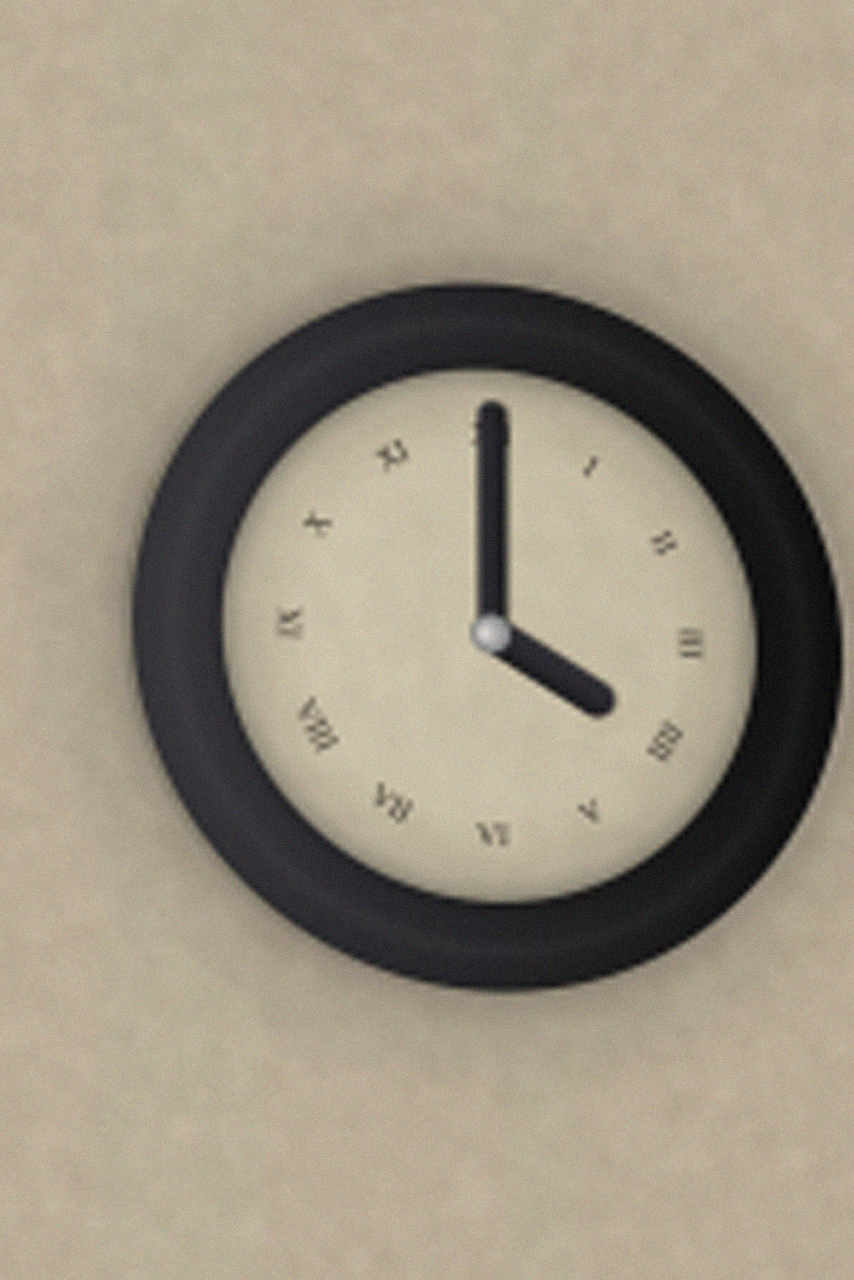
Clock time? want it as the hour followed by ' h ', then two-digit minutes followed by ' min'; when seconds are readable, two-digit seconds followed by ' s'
4 h 00 min
